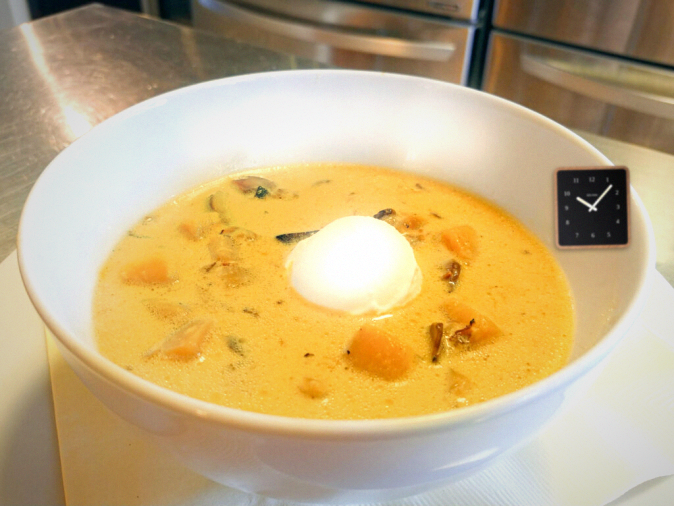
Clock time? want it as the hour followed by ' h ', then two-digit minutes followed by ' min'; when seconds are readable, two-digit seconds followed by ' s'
10 h 07 min
